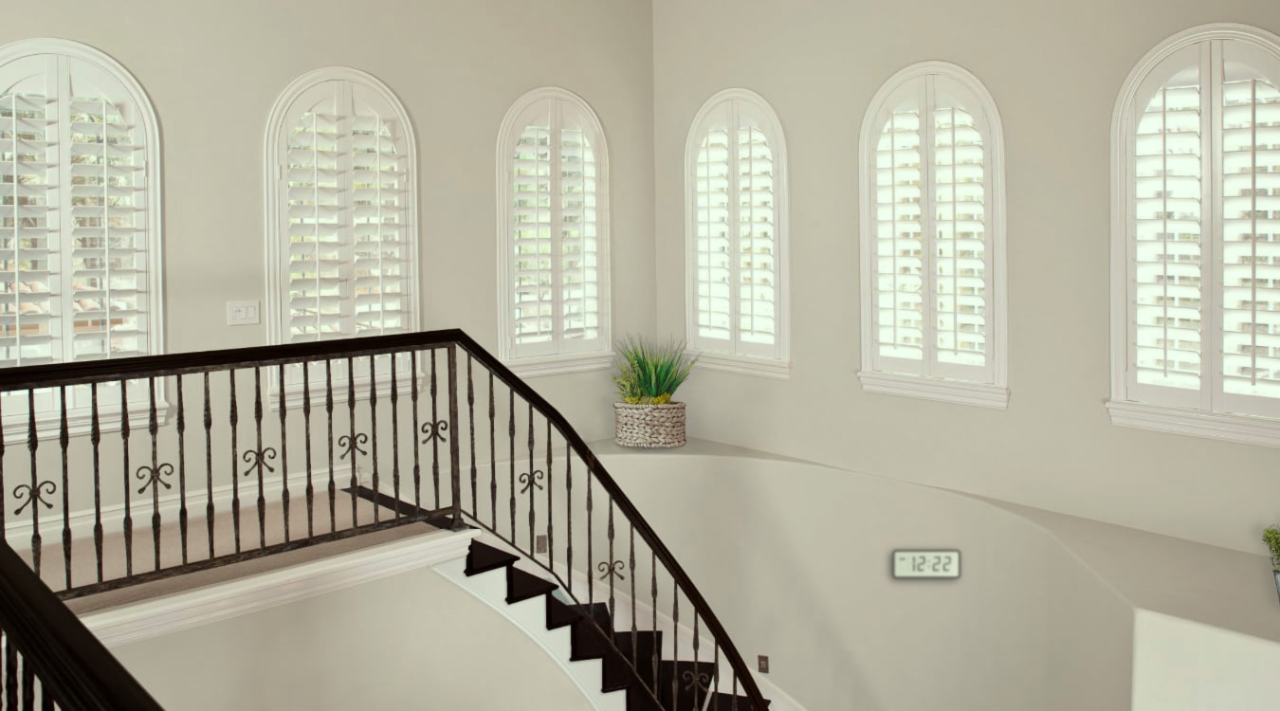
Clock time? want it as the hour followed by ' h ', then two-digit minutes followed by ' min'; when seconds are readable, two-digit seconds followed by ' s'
12 h 22 min
